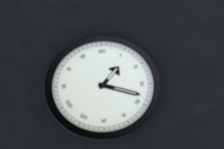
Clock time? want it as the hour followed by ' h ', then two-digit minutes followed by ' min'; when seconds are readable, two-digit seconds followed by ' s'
1 h 18 min
